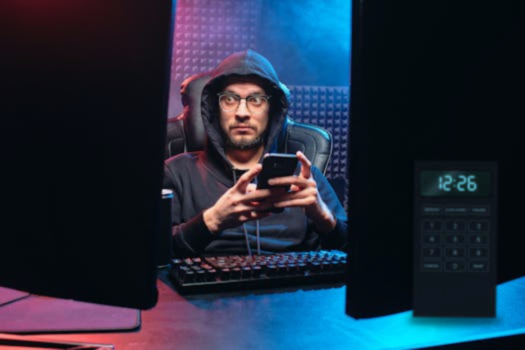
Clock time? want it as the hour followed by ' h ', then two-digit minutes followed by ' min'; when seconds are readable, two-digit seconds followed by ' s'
12 h 26 min
